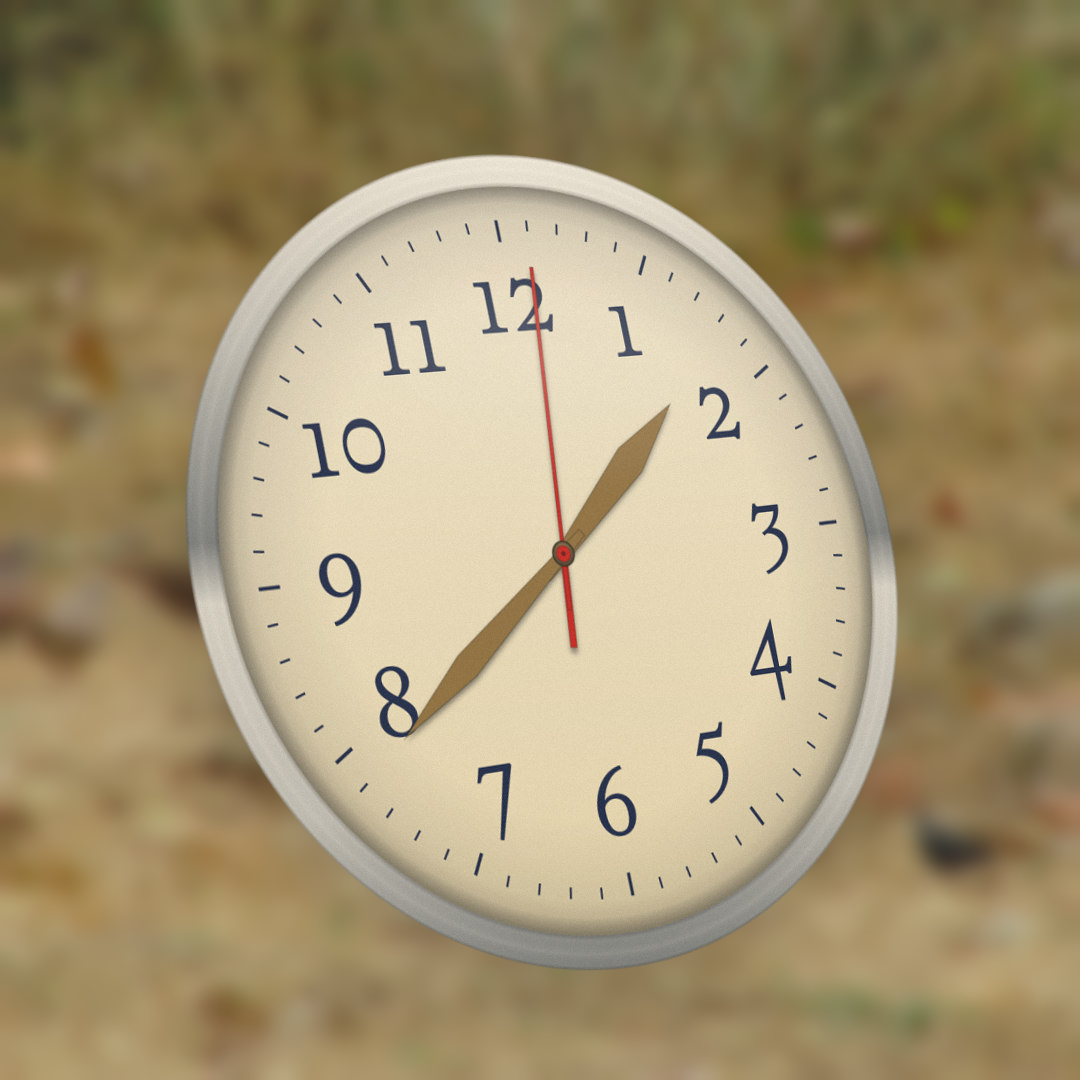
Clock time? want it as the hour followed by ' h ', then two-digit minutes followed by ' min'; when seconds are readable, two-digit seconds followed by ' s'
1 h 39 min 01 s
